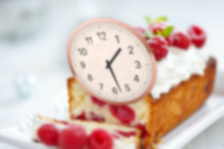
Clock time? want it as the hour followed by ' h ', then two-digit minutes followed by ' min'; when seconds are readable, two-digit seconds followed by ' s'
1 h 28 min
